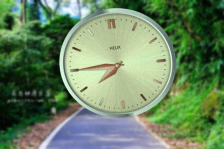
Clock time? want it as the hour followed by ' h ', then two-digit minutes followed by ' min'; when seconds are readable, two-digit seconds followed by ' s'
7 h 45 min
